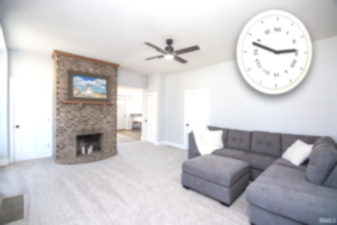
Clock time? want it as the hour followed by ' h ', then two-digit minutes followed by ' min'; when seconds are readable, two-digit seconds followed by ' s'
2 h 48 min
